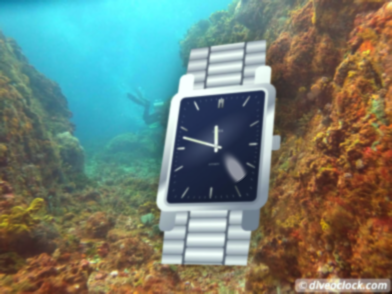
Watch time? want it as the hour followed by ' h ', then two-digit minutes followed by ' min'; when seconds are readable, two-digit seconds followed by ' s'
11 h 48 min
